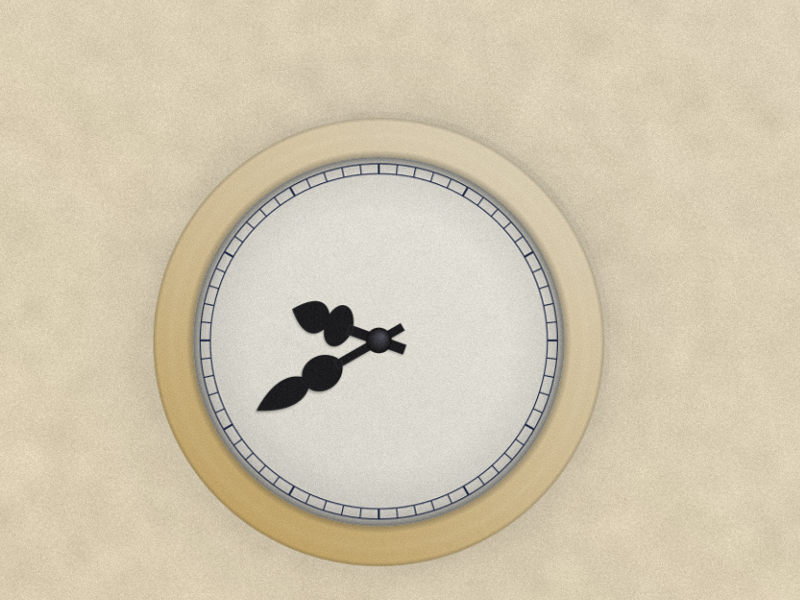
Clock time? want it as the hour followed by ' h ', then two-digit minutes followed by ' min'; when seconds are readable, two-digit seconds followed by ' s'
9 h 40 min
